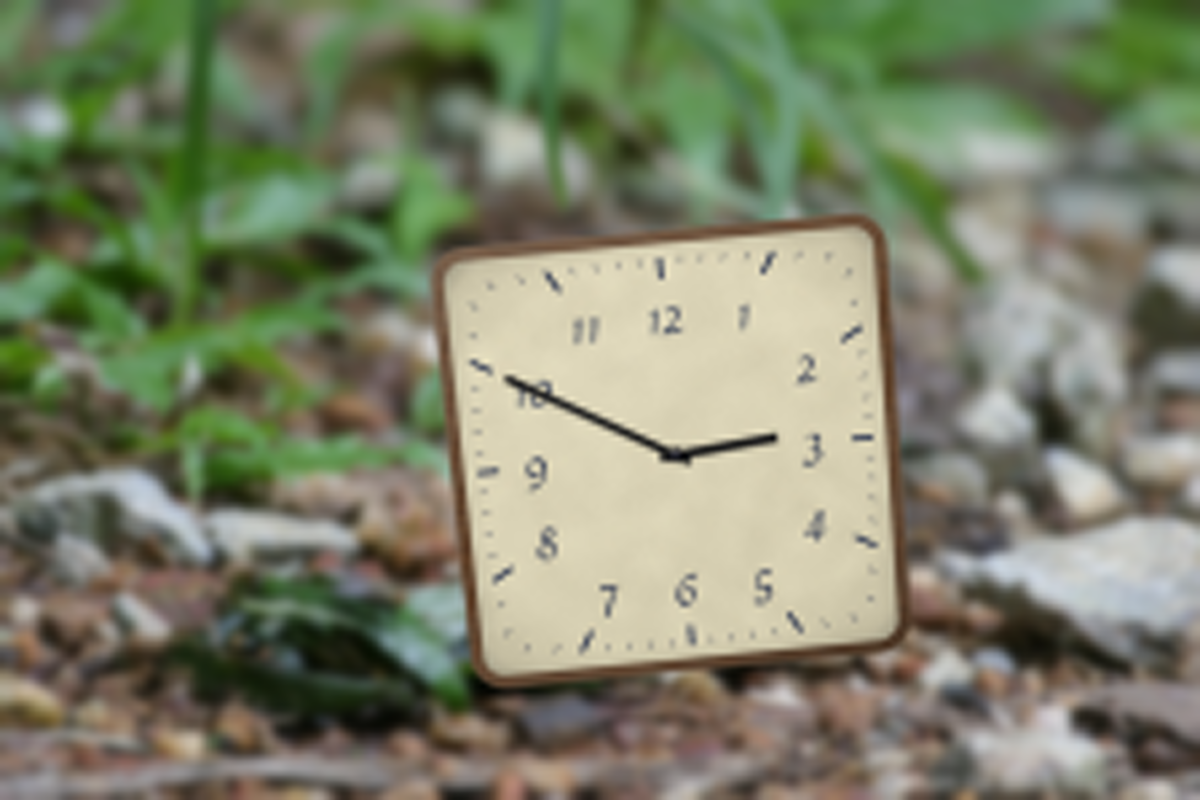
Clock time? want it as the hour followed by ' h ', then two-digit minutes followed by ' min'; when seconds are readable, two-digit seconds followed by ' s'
2 h 50 min
